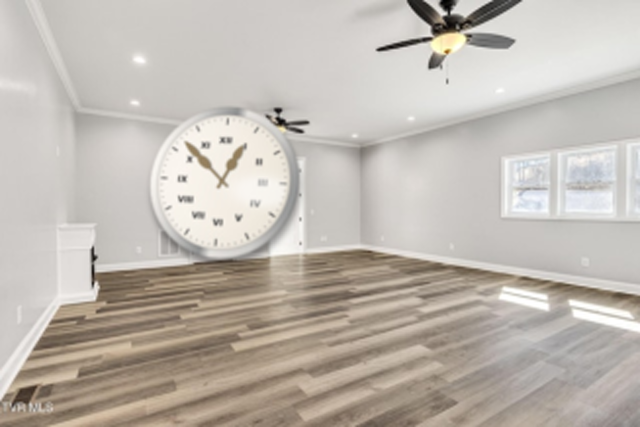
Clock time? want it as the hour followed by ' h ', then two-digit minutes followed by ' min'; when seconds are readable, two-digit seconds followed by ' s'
12 h 52 min
